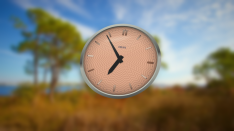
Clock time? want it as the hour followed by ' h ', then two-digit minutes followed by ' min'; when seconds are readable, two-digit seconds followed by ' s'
6 h 54 min
